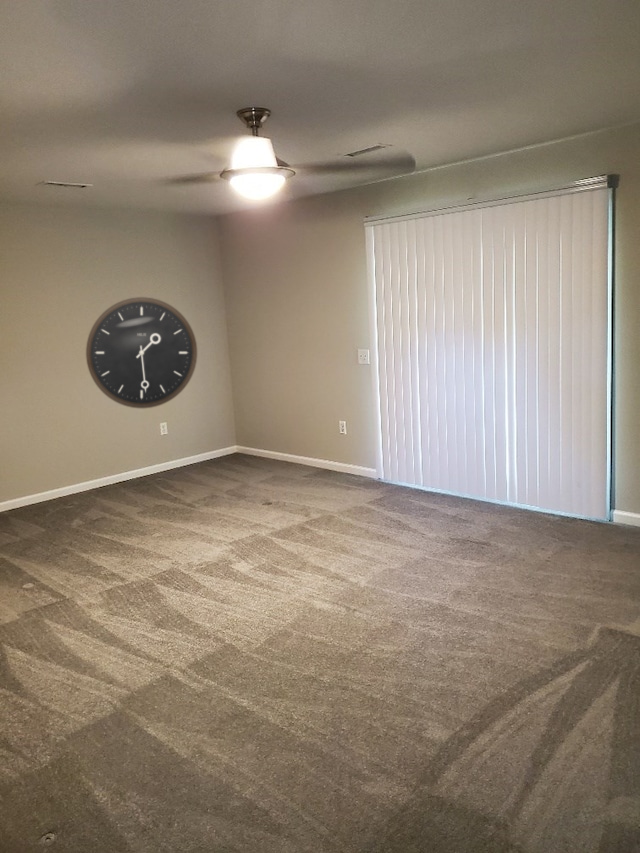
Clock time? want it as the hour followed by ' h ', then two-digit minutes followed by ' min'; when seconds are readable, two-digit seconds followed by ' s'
1 h 29 min
